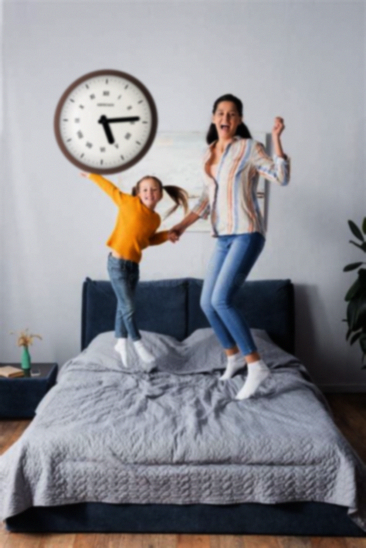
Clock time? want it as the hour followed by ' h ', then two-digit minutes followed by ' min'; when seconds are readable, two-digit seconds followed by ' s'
5 h 14 min
